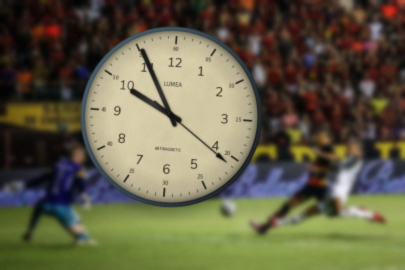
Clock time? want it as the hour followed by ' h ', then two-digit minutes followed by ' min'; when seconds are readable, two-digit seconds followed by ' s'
9 h 55 min 21 s
